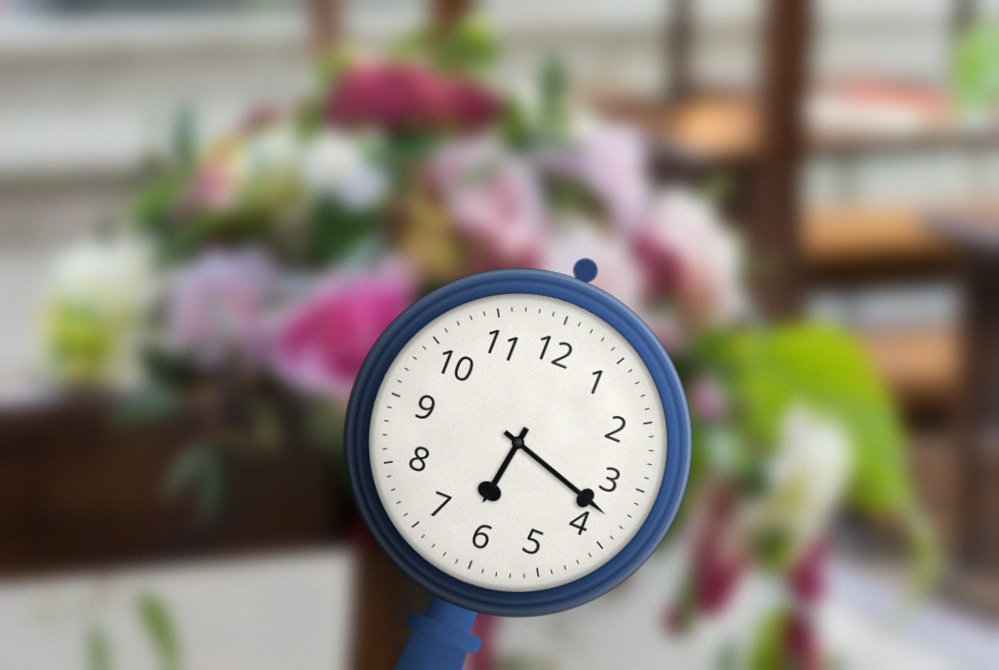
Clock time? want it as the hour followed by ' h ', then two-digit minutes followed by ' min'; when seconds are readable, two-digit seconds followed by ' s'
6 h 18 min
